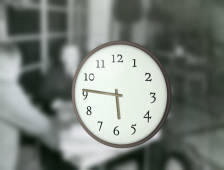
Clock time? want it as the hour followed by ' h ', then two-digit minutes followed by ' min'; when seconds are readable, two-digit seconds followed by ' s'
5 h 46 min
